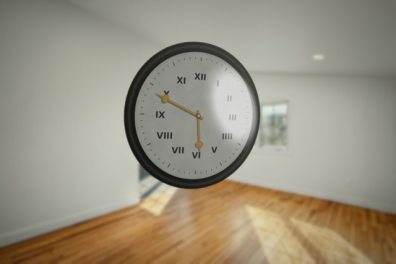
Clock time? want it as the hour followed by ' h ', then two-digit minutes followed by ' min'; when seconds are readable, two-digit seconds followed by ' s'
5 h 49 min
